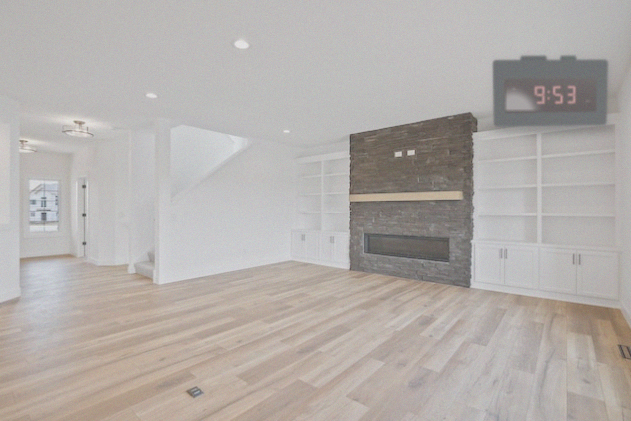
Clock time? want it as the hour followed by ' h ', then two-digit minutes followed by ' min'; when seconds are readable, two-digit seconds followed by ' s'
9 h 53 min
